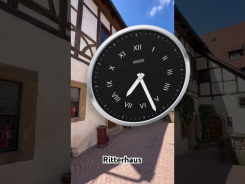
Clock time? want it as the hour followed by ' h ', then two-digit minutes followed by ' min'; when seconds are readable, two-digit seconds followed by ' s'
7 h 27 min
